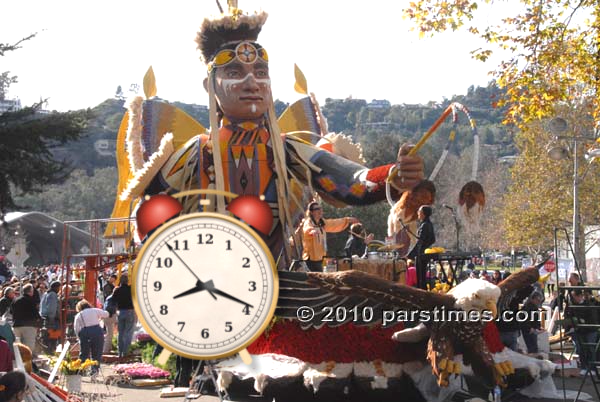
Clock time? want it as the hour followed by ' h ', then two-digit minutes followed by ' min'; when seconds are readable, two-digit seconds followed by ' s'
8 h 18 min 53 s
